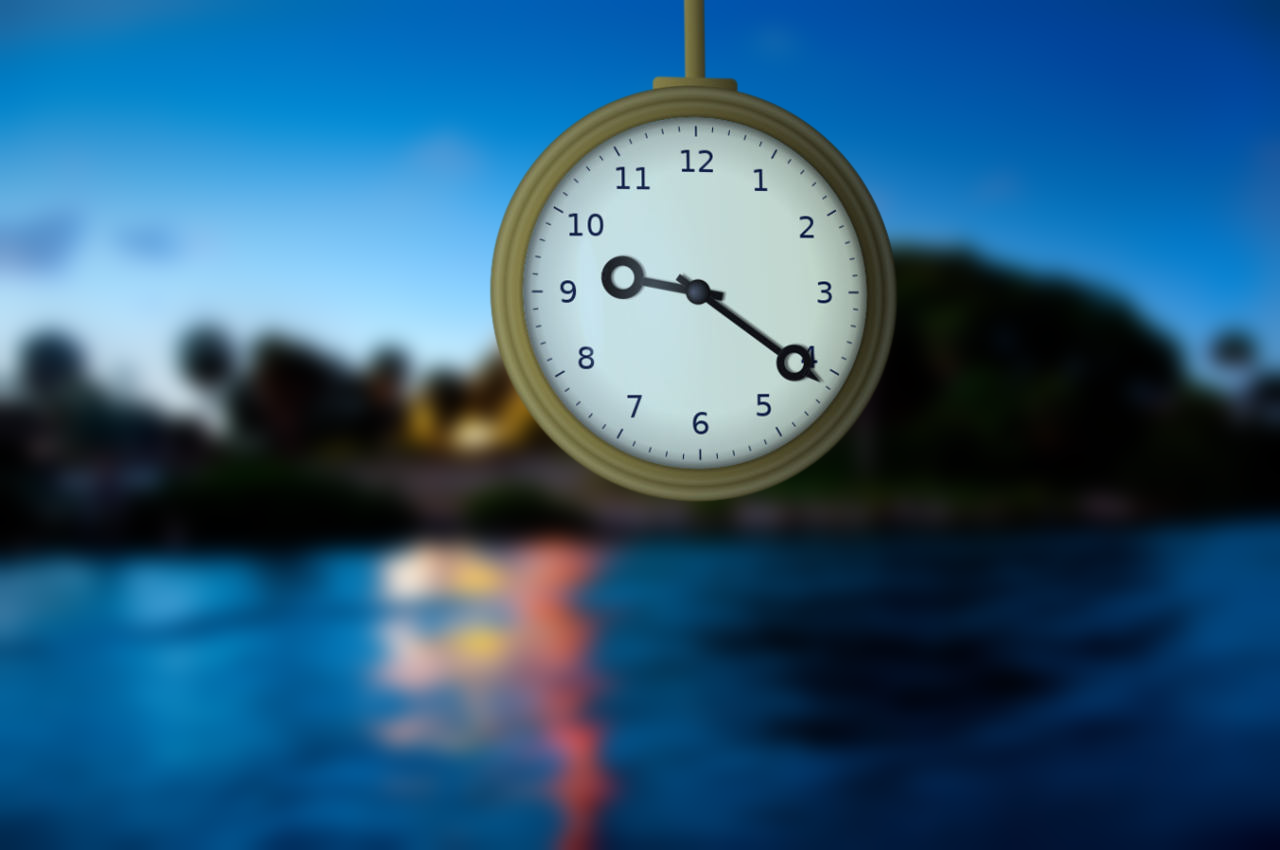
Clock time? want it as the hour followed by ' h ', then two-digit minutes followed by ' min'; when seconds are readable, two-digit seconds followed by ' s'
9 h 21 min
